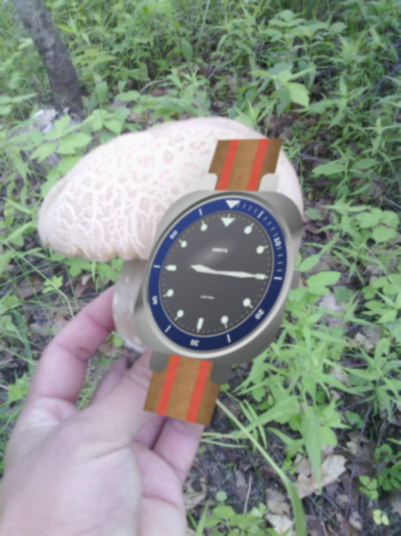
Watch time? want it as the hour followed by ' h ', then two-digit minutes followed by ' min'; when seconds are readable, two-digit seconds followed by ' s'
9 h 15 min
